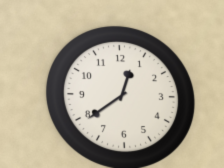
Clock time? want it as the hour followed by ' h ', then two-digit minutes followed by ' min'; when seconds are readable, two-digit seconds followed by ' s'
12 h 39 min
